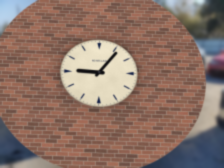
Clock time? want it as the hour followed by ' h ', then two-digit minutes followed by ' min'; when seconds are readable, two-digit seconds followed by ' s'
9 h 06 min
